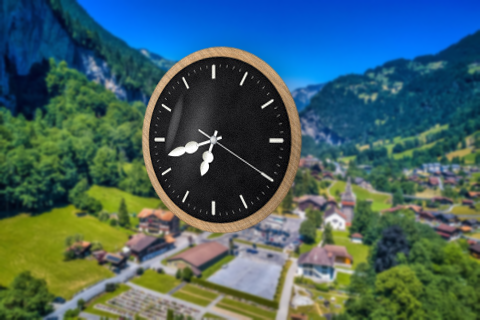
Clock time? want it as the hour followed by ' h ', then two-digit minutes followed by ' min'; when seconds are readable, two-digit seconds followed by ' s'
6 h 42 min 20 s
